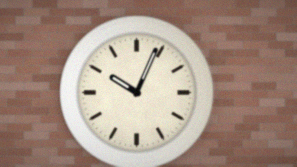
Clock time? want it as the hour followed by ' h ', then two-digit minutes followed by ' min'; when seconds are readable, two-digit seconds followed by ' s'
10 h 04 min
